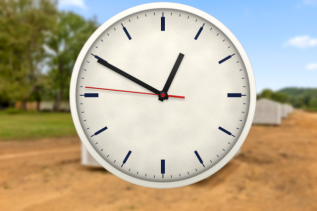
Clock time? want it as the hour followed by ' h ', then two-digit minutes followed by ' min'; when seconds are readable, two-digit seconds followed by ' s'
12 h 49 min 46 s
